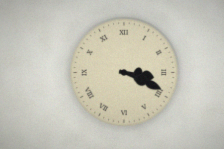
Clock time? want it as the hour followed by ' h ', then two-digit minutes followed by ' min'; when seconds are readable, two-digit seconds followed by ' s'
3 h 19 min
